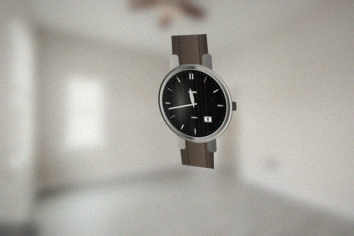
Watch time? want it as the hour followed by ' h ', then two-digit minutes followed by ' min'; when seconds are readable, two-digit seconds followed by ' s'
11 h 43 min
